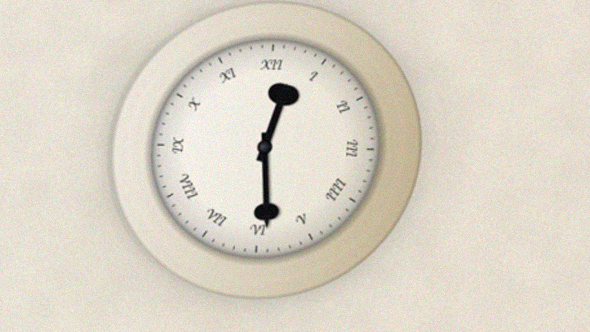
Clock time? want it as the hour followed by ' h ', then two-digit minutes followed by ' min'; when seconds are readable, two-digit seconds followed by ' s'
12 h 29 min
